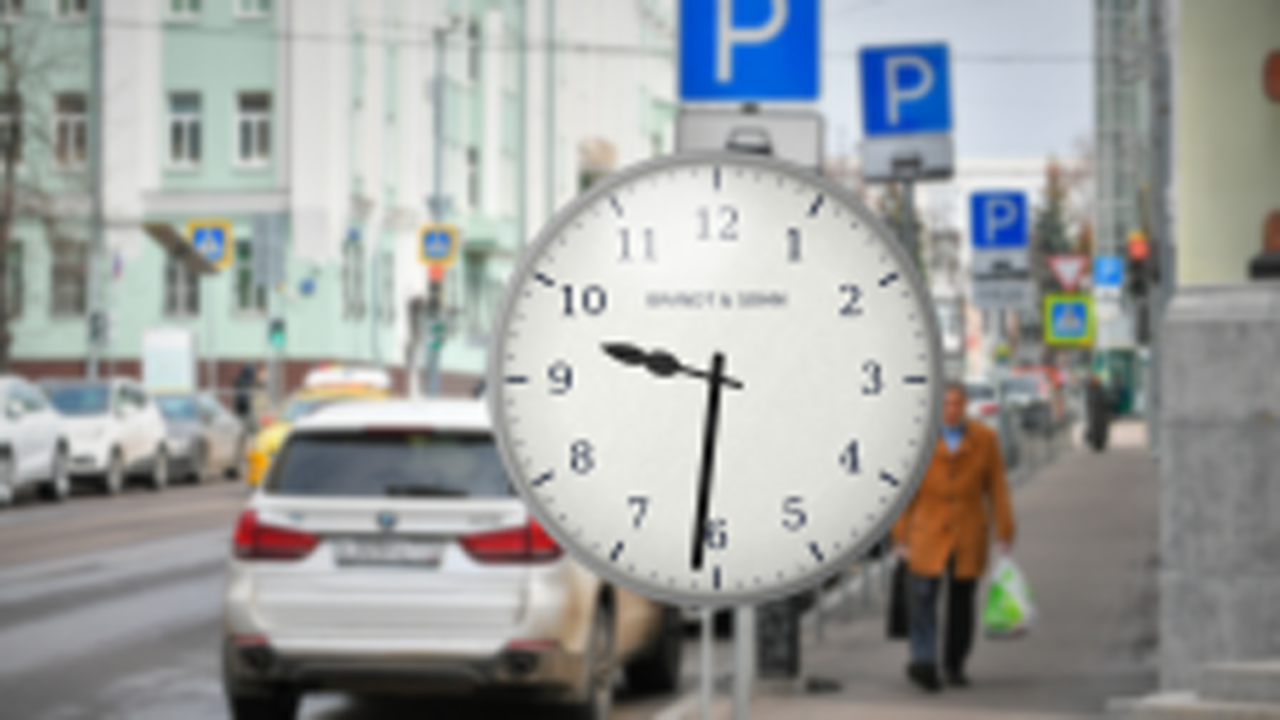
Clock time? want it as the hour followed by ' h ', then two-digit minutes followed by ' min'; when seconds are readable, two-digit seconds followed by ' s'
9 h 31 min
